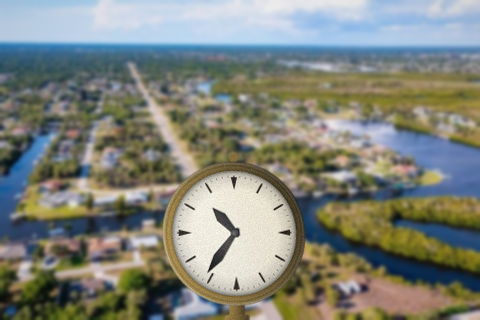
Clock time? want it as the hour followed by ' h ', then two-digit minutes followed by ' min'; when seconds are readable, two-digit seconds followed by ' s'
10 h 36 min
